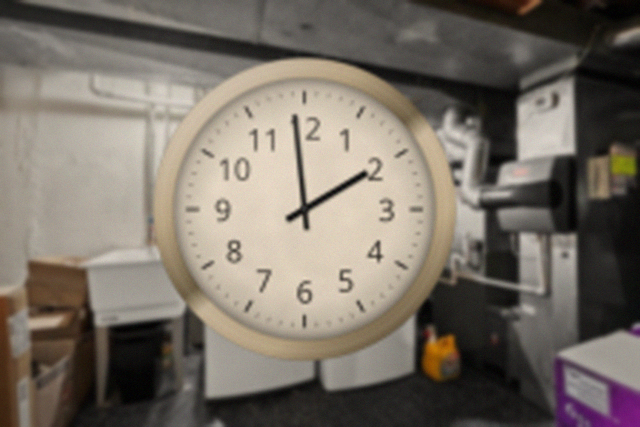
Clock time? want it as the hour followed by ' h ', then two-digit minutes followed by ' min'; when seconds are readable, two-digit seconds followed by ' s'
1 h 59 min
